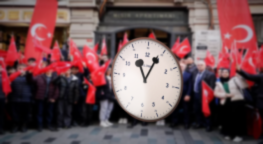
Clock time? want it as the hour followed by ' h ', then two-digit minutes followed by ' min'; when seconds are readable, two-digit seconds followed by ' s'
11 h 04 min
